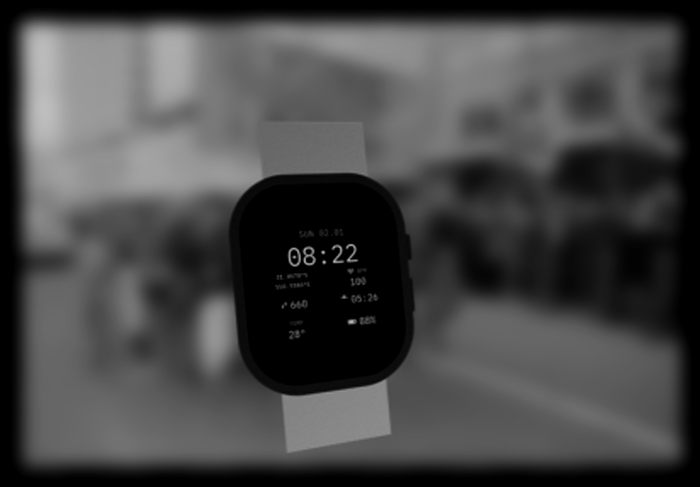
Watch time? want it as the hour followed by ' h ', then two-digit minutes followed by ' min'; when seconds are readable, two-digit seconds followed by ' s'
8 h 22 min
